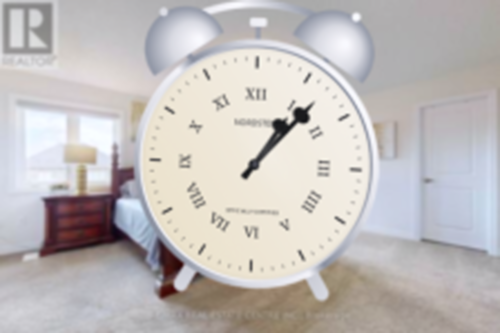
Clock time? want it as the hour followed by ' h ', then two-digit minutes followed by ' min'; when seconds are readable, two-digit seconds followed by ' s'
1 h 07 min
